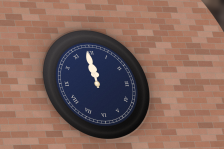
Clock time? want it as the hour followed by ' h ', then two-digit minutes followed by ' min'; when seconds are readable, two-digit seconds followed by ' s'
11 h 59 min
